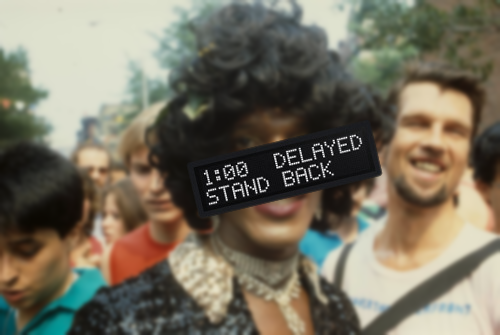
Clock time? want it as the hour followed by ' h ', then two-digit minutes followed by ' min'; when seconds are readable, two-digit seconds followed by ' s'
1 h 00 min
